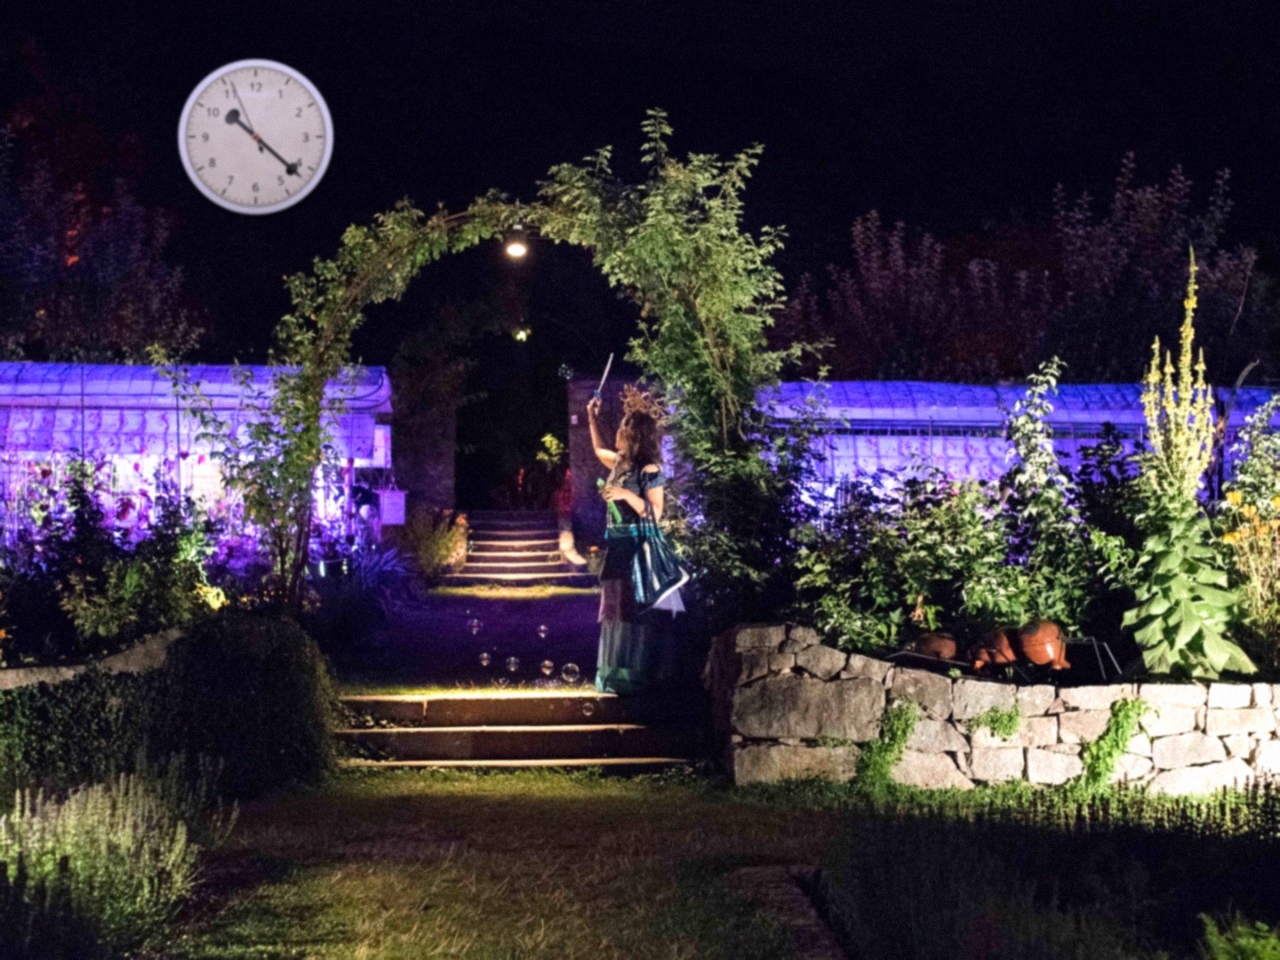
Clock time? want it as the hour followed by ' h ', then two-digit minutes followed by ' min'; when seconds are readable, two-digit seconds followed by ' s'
10 h 21 min 56 s
